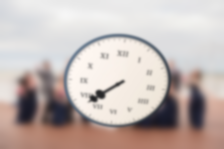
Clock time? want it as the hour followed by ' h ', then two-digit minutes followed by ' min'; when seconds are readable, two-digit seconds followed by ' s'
7 h 38 min
